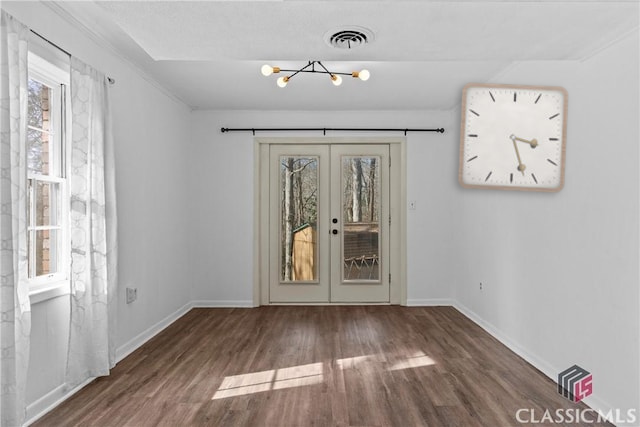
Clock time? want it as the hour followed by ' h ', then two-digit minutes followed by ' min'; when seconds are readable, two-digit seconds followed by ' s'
3 h 27 min
